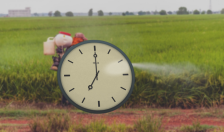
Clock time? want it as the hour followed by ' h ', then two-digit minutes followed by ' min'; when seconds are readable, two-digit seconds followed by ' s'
7 h 00 min
